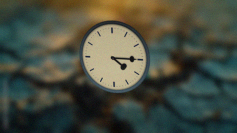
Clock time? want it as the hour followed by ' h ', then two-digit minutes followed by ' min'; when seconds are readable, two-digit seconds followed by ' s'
4 h 15 min
